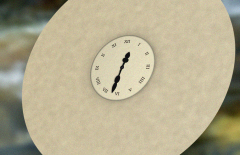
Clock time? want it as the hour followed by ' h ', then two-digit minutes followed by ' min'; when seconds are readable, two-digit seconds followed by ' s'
12 h 32 min
